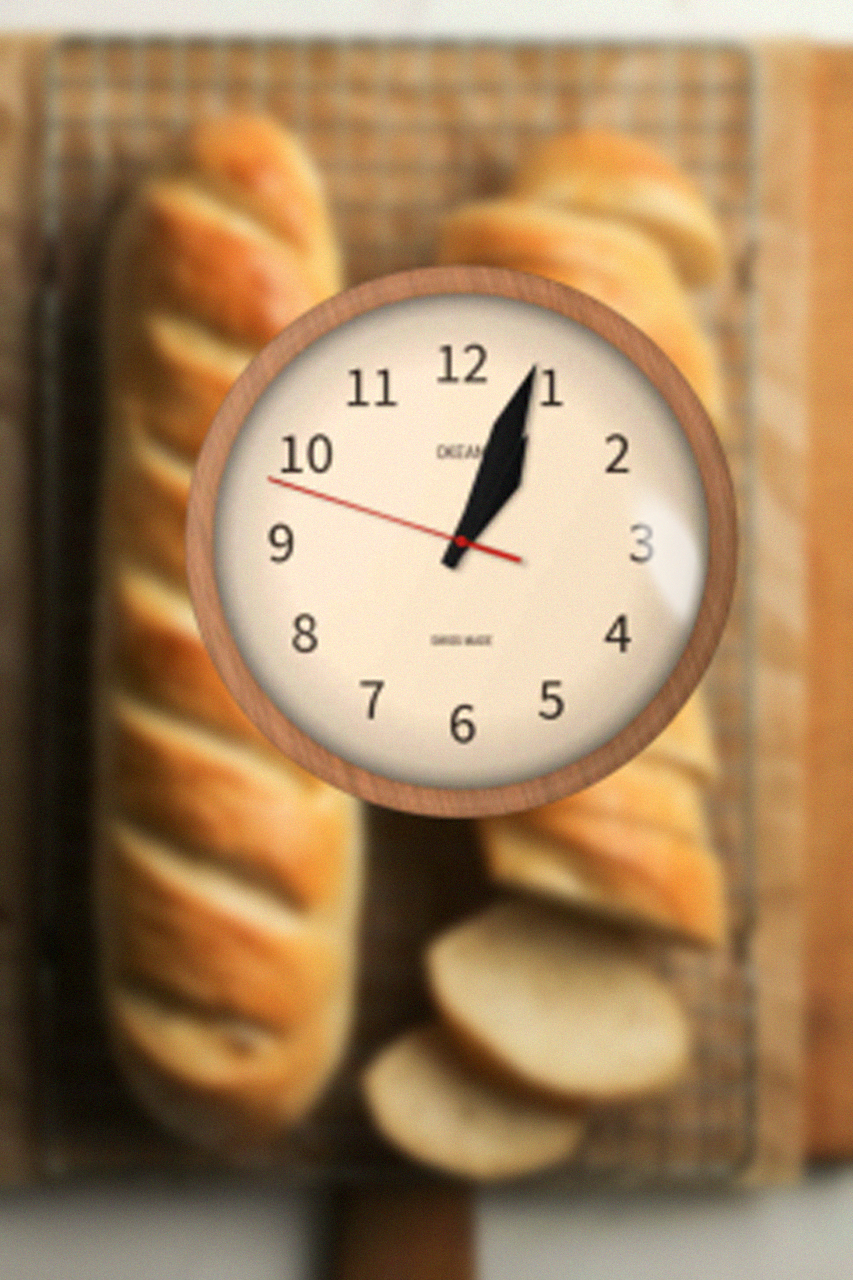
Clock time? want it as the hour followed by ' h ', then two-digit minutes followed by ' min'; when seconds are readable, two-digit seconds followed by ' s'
1 h 03 min 48 s
